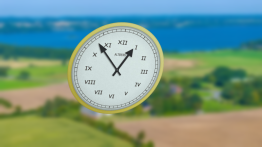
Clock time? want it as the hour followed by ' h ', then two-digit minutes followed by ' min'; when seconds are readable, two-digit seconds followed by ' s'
12 h 53 min
